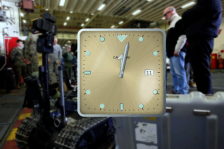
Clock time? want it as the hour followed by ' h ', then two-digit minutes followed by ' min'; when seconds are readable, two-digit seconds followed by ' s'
12 h 02 min
